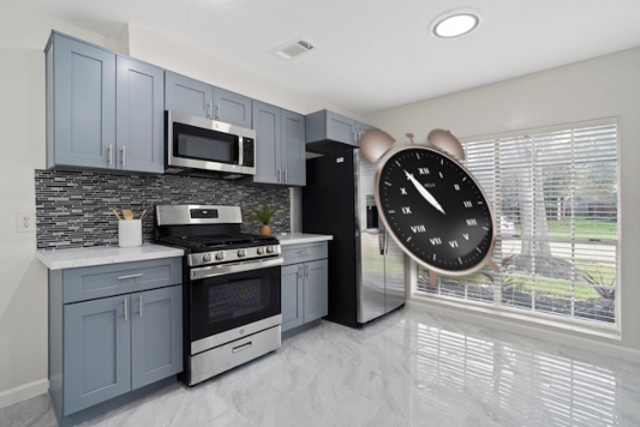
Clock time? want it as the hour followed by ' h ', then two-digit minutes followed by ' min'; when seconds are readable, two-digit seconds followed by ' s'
10 h 55 min
